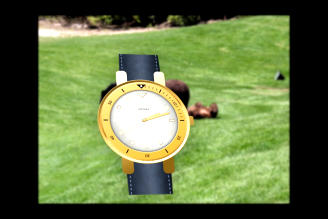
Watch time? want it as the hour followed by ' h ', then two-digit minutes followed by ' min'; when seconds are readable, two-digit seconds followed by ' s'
2 h 12 min
